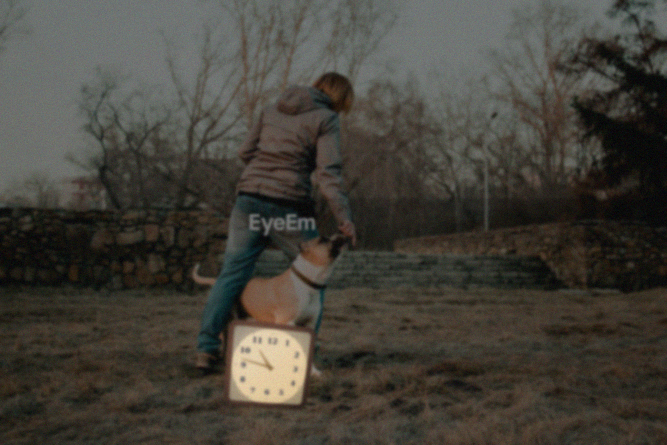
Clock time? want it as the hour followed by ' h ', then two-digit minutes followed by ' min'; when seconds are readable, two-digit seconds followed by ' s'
10 h 47 min
